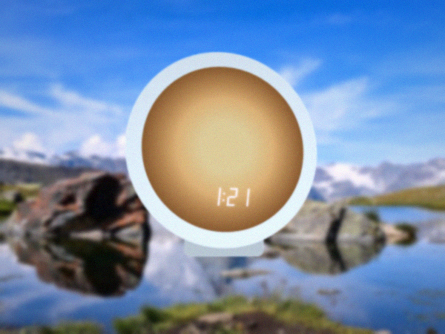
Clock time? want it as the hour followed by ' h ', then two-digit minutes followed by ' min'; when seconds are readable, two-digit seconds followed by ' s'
1 h 21 min
